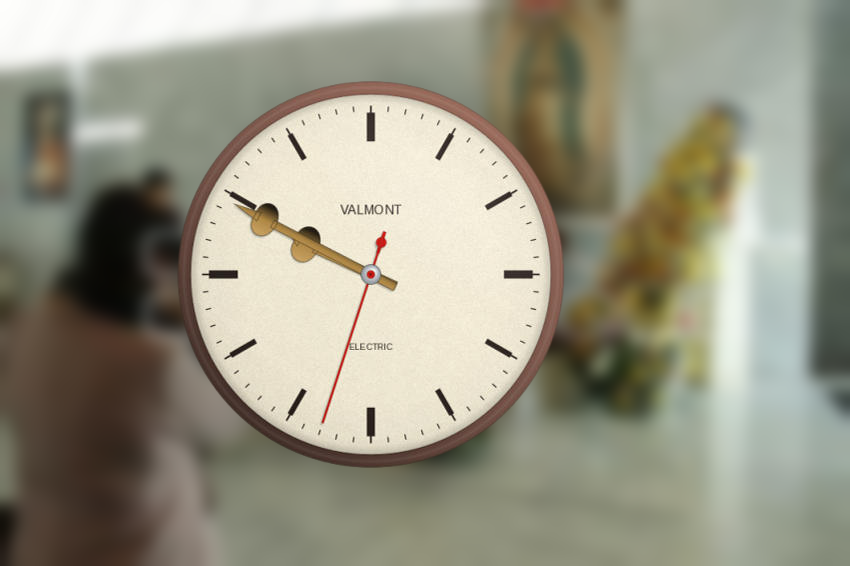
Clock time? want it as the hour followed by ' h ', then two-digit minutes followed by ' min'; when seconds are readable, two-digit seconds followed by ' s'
9 h 49 min 33 s
